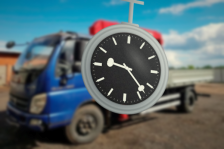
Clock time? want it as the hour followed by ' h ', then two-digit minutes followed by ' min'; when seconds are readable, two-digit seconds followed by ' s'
9 h 23 min
